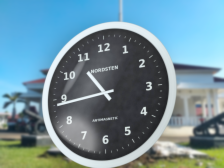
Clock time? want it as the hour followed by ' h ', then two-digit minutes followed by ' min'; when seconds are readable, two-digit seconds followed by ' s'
10 h 44 min
